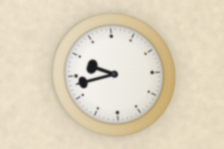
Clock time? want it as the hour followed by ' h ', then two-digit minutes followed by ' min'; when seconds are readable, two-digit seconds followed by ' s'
9 h 43 min
